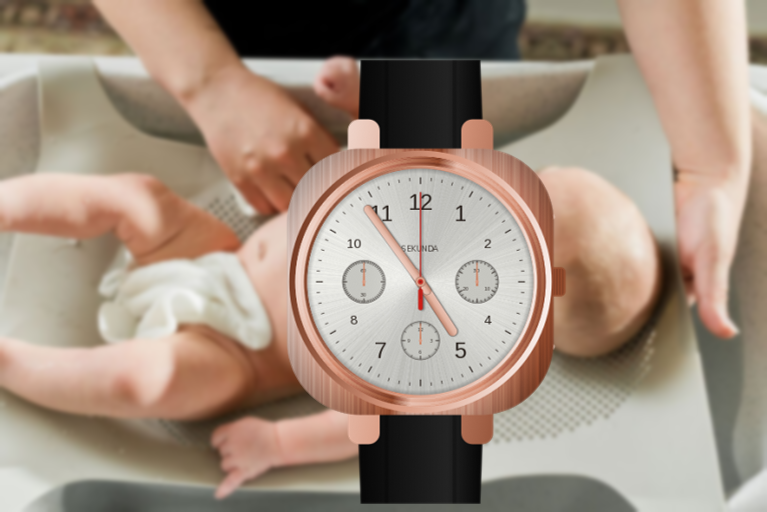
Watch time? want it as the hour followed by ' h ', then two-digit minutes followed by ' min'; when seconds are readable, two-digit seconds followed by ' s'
4 h 54 min
